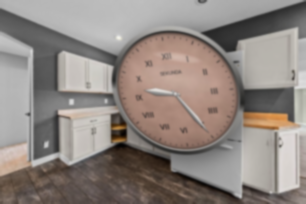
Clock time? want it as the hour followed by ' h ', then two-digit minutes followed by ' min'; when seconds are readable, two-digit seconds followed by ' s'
9 h 25 min
